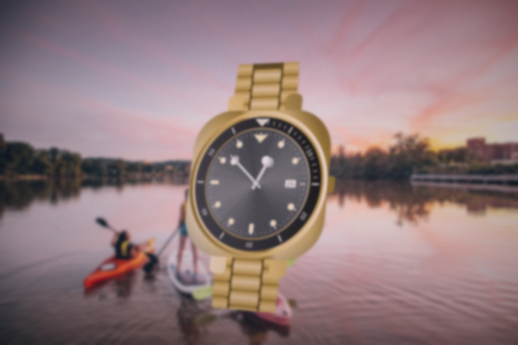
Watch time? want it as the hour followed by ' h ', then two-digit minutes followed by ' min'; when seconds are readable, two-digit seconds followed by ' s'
12 h 52 min
